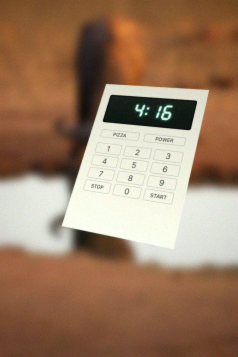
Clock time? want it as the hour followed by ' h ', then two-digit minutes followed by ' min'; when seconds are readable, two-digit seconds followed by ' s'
4 h 16 min
